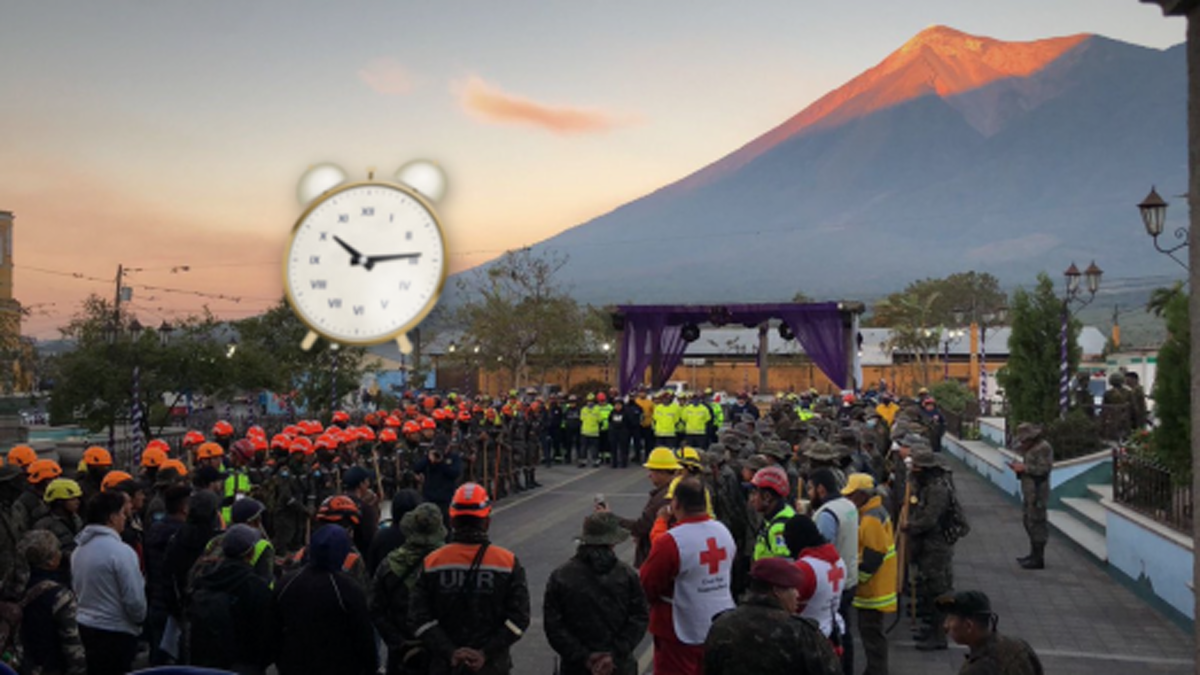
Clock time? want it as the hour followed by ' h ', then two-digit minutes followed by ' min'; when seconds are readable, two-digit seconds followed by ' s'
10 h 14 min
